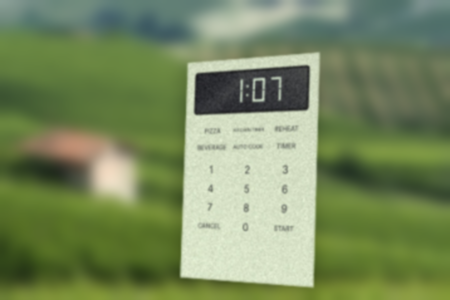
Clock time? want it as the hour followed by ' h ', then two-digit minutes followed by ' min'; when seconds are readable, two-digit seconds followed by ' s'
1 h 07 min
